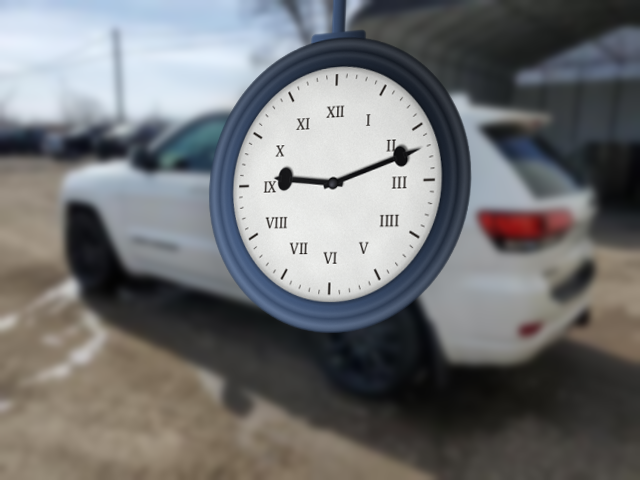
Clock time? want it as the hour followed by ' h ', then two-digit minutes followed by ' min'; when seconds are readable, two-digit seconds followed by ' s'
9 h 12 min
